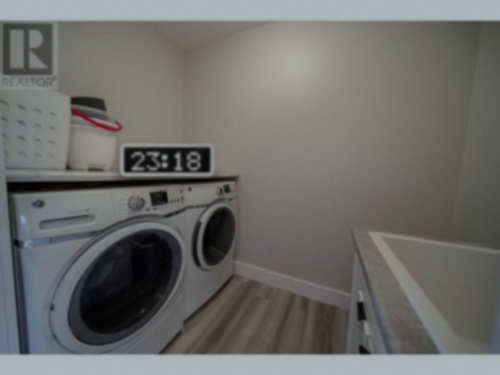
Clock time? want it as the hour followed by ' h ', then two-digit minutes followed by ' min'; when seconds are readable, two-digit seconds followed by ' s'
23 h 18 min
